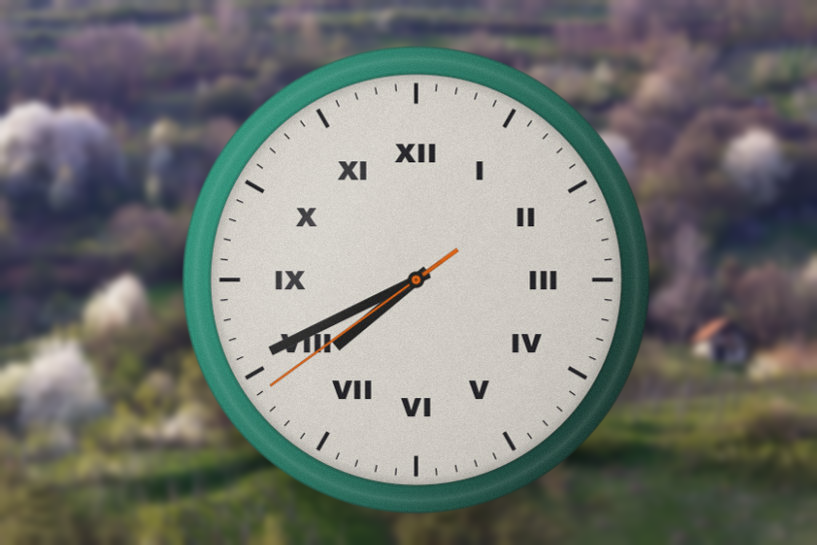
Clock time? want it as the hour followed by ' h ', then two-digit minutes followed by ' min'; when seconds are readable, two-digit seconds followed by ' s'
7 h 40 min 39 s
